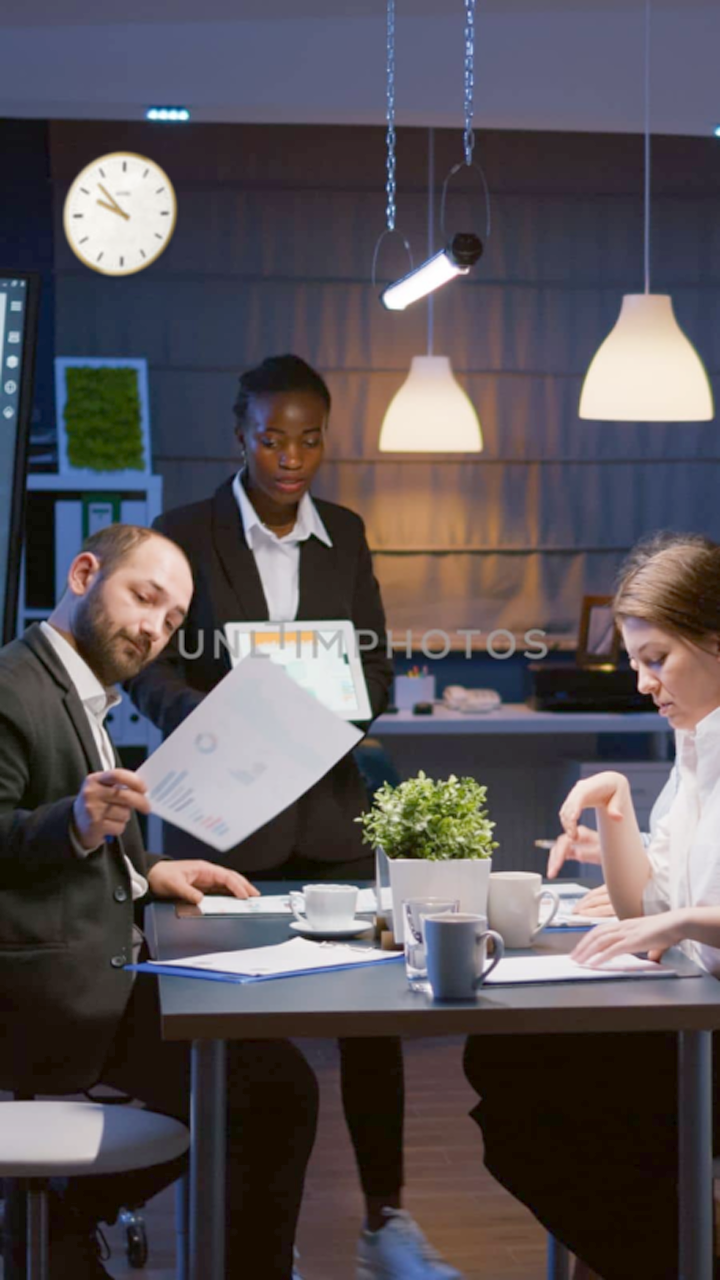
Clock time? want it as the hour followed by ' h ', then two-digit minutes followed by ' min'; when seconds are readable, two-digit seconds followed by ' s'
9 h 53 min
